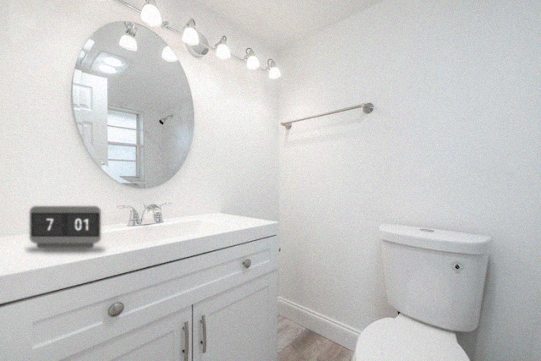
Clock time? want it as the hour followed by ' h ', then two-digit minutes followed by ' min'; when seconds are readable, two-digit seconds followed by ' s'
7 h 01 min
